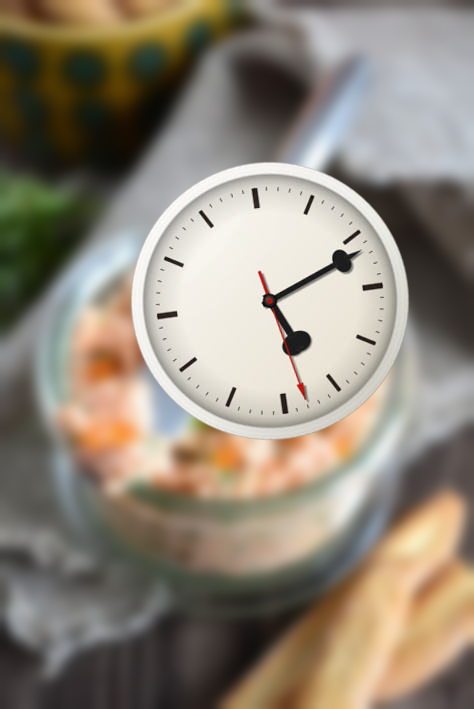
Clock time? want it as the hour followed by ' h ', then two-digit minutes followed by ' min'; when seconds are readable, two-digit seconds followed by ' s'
5 h 11 min 28 s
